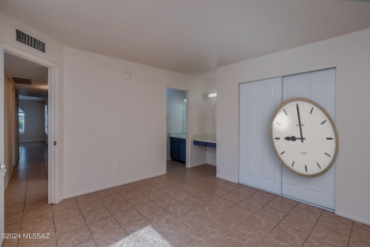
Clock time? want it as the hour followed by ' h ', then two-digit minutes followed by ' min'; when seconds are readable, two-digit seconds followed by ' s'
9 h 00 min
